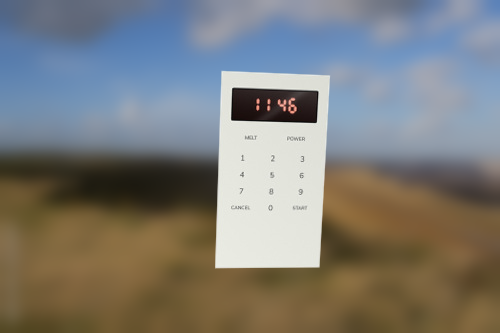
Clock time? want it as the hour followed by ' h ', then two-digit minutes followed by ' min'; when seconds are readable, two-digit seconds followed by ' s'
11 h 46 min
